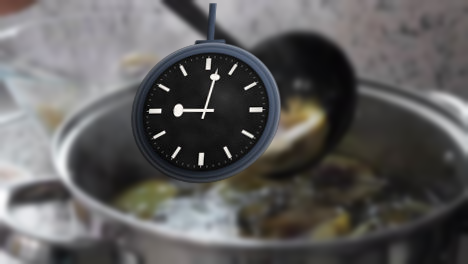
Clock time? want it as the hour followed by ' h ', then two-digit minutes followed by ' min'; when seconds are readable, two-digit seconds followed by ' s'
9 h 02 min
